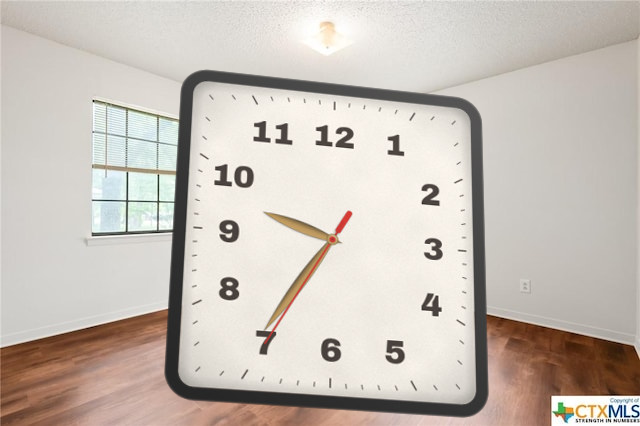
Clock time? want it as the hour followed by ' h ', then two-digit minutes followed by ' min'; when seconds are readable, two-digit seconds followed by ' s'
9 h 35 min 35 s
